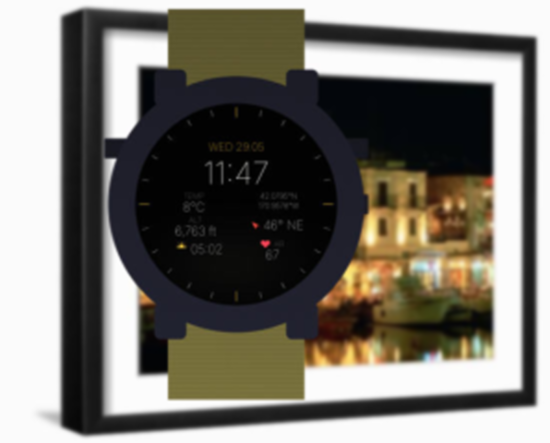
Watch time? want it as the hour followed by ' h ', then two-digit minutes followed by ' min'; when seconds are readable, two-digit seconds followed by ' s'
11 h 47 min
